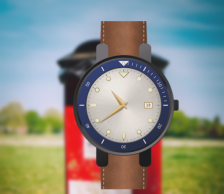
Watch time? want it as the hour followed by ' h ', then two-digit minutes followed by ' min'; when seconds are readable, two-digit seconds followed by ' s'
10 h 39 min
